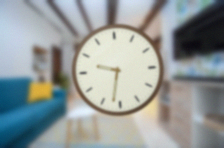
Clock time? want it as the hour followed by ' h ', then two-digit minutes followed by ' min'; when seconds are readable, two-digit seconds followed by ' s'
9 h 32 min
